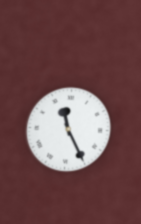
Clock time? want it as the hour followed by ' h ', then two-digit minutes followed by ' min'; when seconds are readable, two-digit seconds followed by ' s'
11 h 25 min
